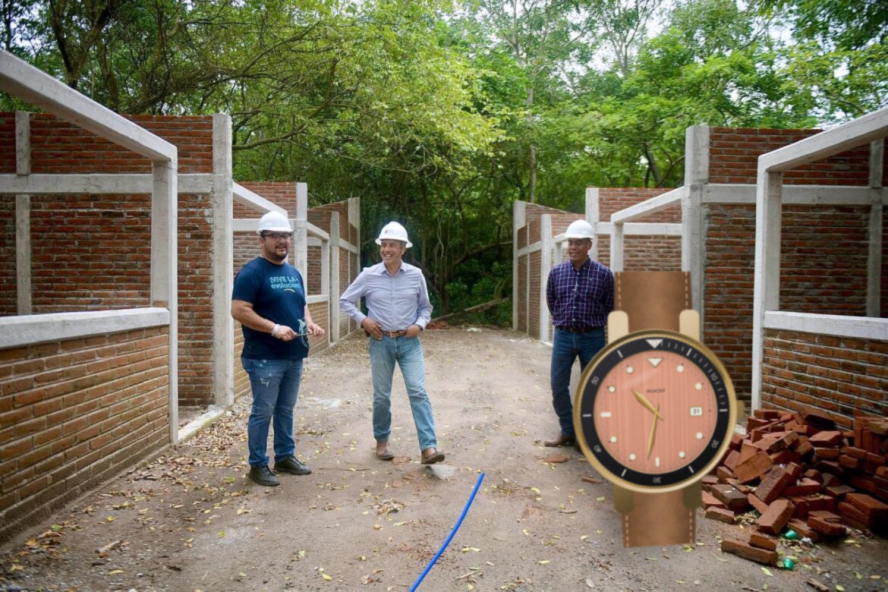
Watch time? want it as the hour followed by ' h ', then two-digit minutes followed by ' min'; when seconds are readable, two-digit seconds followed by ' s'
10 h 32 min
